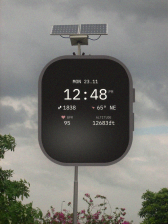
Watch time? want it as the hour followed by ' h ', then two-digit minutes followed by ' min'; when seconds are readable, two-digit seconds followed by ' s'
12 h 48 min
